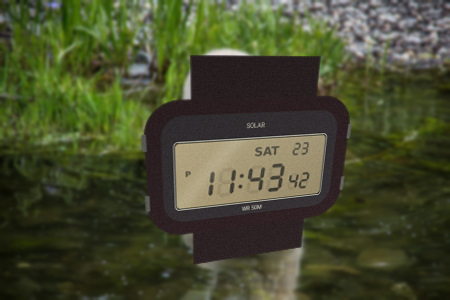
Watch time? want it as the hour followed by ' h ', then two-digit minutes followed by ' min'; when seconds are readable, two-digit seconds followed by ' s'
11 h 43 min 42 s
